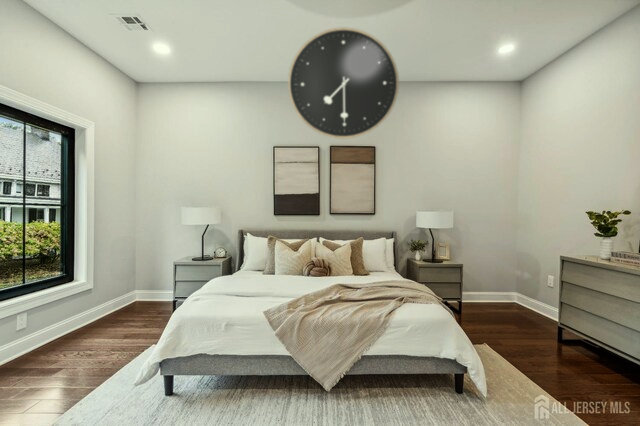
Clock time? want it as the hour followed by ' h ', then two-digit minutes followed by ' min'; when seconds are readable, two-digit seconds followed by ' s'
7 h 30 min
